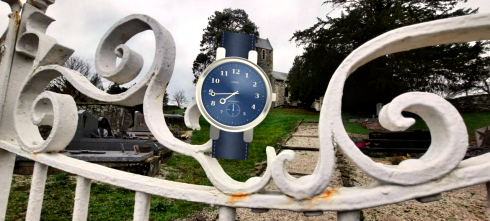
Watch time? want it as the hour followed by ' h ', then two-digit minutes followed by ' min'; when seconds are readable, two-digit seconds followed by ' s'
7 h 44 min
